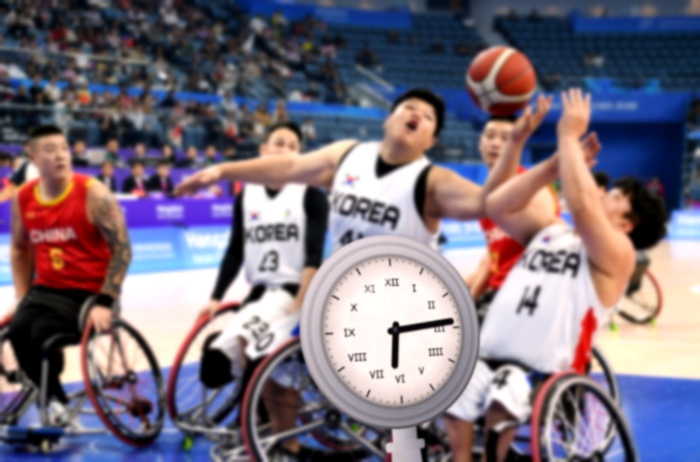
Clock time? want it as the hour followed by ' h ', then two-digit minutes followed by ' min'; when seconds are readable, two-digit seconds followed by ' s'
6 h 14 min
